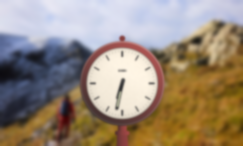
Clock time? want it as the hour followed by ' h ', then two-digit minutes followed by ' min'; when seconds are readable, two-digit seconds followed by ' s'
6 h 32 min
